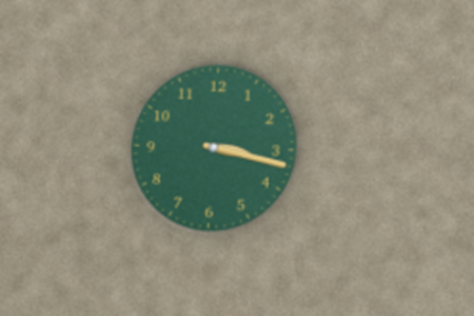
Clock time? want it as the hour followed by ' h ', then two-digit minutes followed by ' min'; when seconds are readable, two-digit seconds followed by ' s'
3 h 17 min
